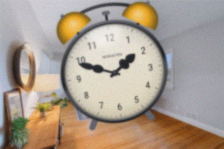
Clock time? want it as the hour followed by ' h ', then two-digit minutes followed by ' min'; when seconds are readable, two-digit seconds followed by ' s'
1 h 49 min
